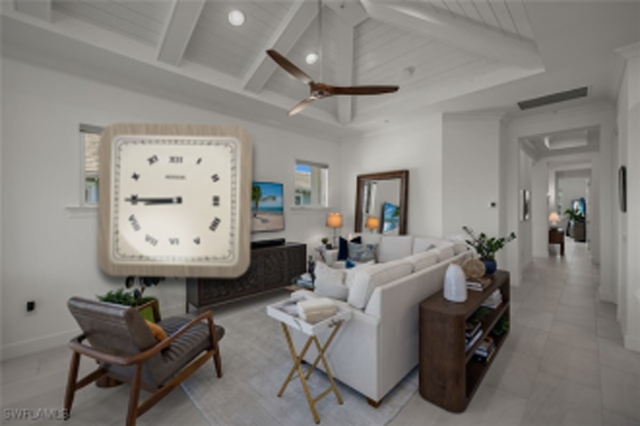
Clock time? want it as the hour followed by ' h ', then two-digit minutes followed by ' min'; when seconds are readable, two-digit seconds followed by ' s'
8 h 45 min
